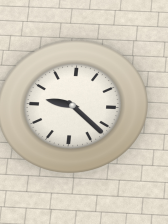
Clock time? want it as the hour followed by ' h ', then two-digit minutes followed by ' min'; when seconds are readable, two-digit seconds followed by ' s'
9 h 22 min
